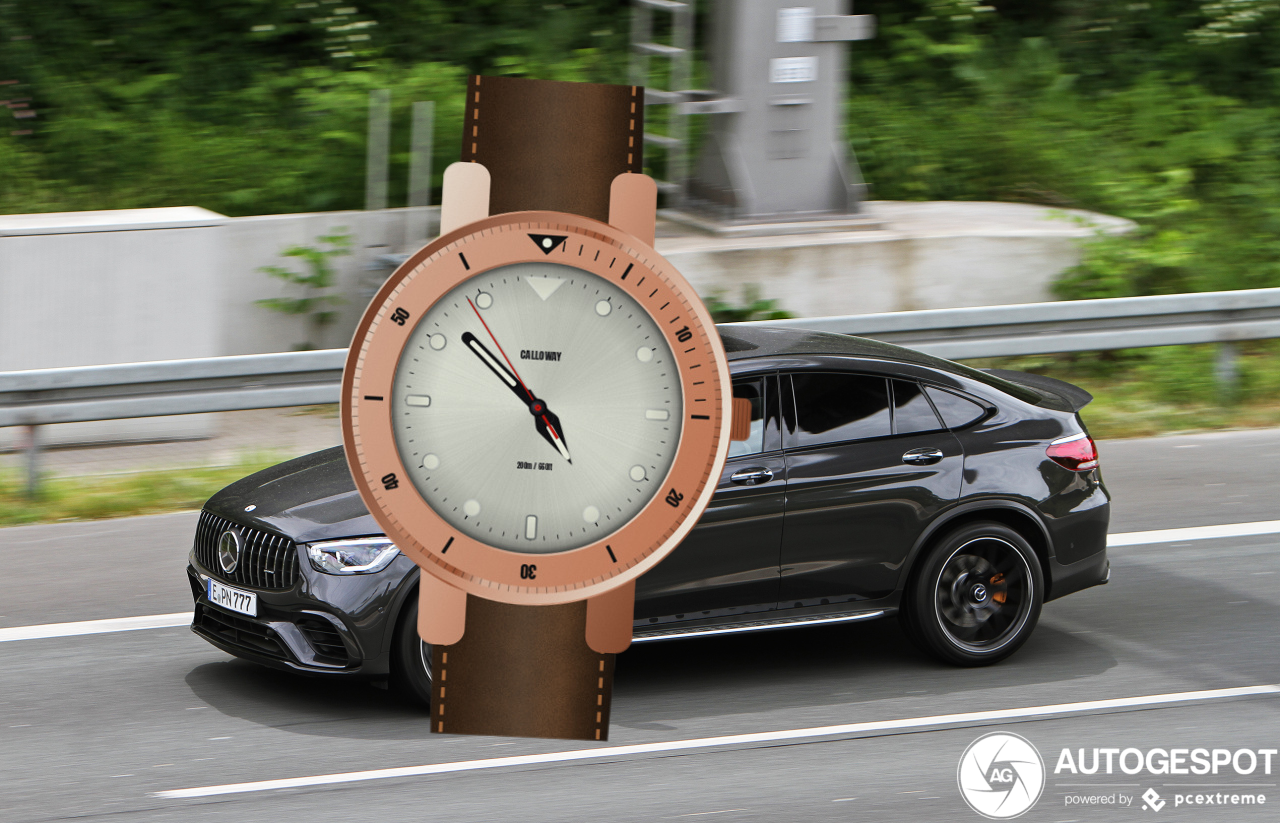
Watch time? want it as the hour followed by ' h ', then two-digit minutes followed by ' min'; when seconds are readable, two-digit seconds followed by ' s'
4 h 51 min 54 s
